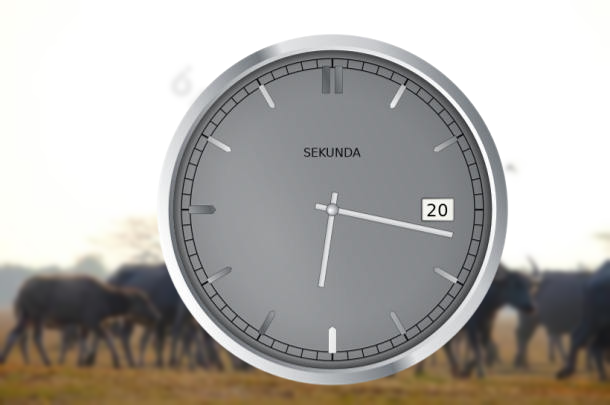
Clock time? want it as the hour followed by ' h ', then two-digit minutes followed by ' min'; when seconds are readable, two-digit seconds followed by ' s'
6 h 17 min
